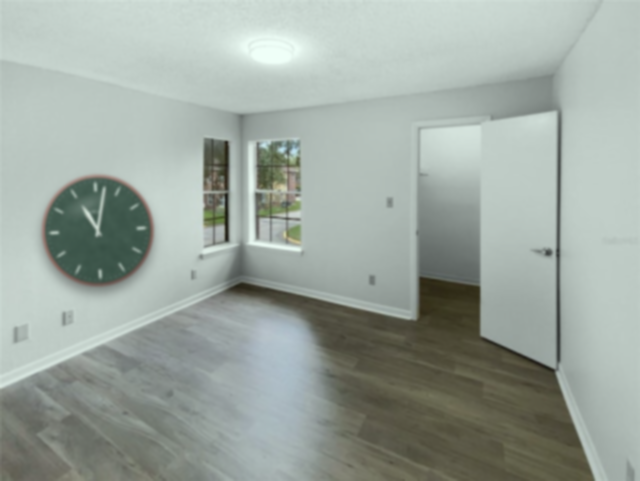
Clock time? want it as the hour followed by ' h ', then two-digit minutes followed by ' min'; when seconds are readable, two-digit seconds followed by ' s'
11 h 02 min
